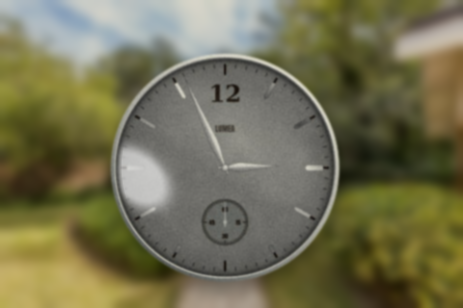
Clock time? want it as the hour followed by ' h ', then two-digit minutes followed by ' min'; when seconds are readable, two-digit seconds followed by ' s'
2 h 56 min
